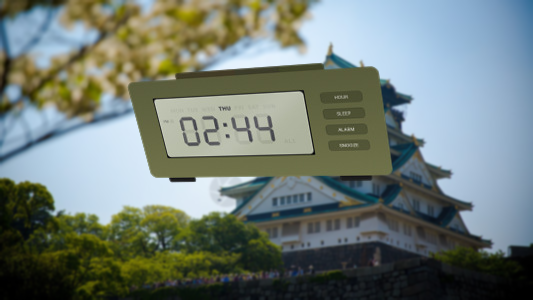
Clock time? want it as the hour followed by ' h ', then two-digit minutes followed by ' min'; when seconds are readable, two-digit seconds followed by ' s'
2 h 44 min
